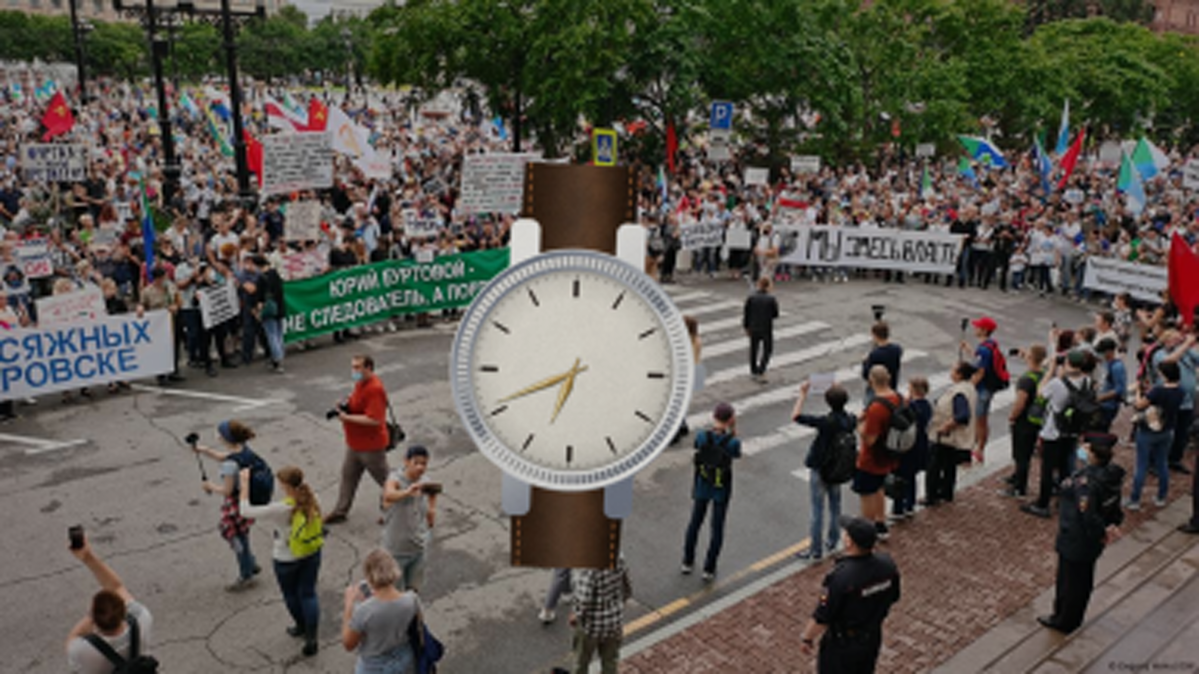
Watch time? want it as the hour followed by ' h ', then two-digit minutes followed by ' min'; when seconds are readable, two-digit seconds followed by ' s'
6 h 41 min
